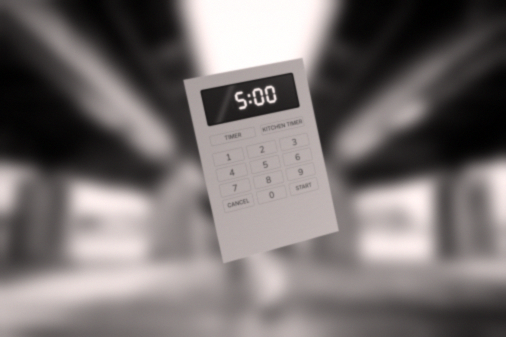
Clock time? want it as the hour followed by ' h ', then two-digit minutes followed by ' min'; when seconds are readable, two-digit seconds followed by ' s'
5 h 00 min
